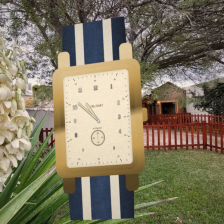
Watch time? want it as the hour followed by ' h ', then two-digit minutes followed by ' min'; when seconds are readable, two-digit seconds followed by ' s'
10 h 52 min
